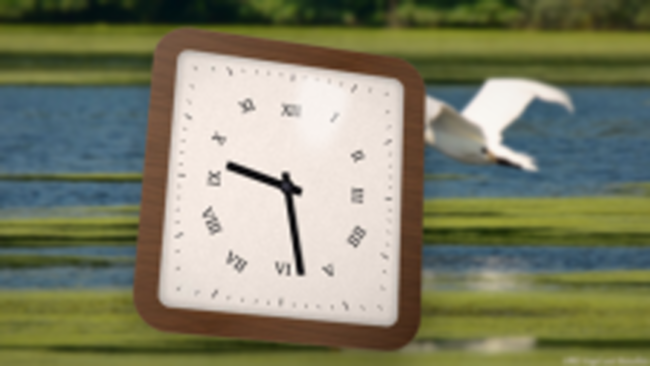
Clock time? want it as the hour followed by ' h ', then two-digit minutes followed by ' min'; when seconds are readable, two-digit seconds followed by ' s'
9 h 28 min
